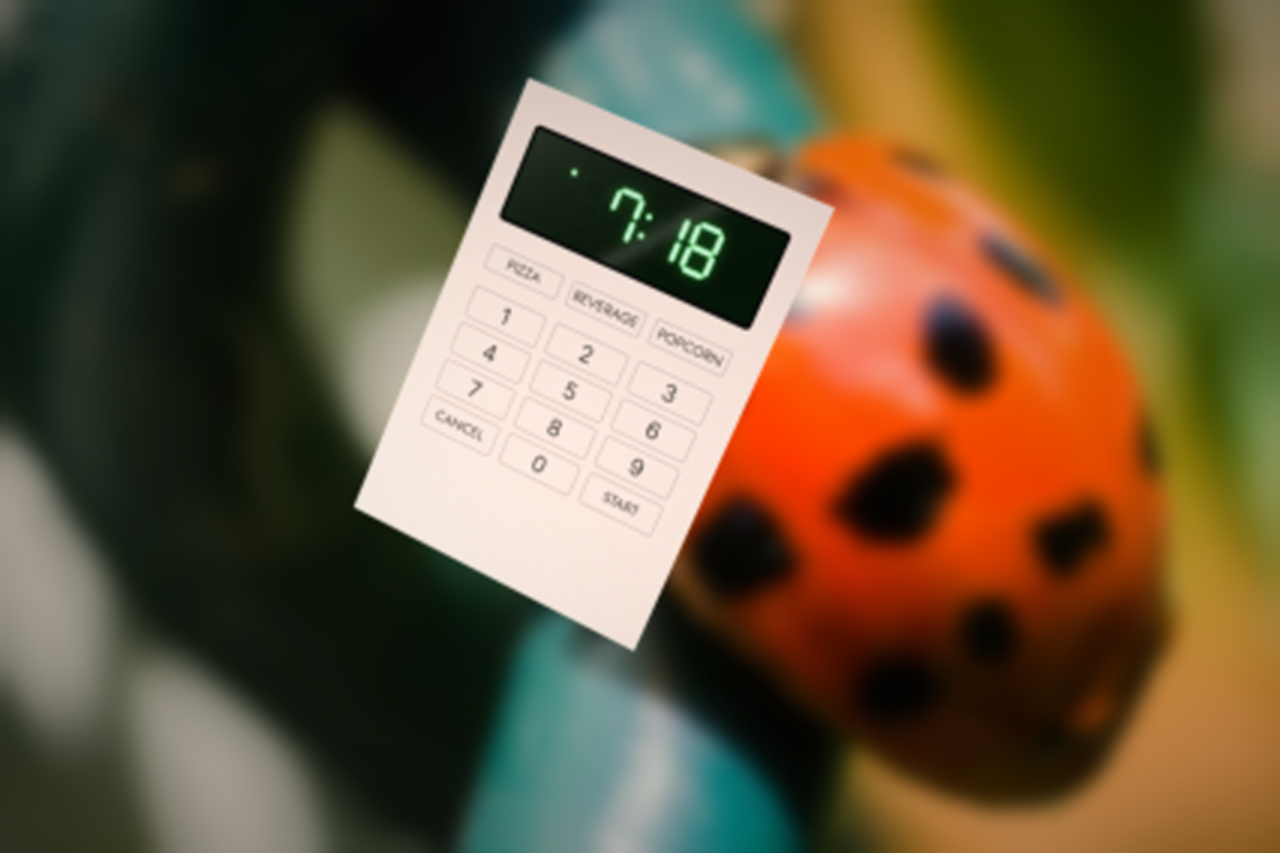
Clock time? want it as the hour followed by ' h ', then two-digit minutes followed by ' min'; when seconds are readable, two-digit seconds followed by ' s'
7 h 18 min
